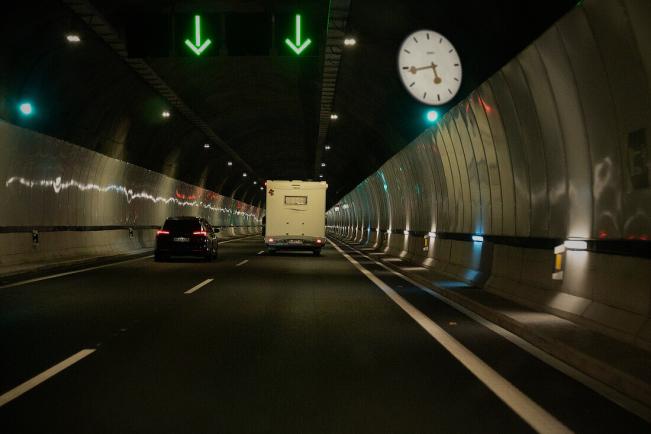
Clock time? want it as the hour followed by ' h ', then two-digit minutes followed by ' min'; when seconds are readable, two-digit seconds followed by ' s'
5 h 44 min
